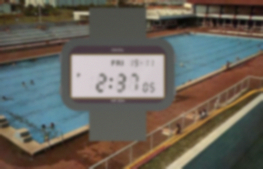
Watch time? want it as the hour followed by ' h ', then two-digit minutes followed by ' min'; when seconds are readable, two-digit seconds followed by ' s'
2 h 37 min
